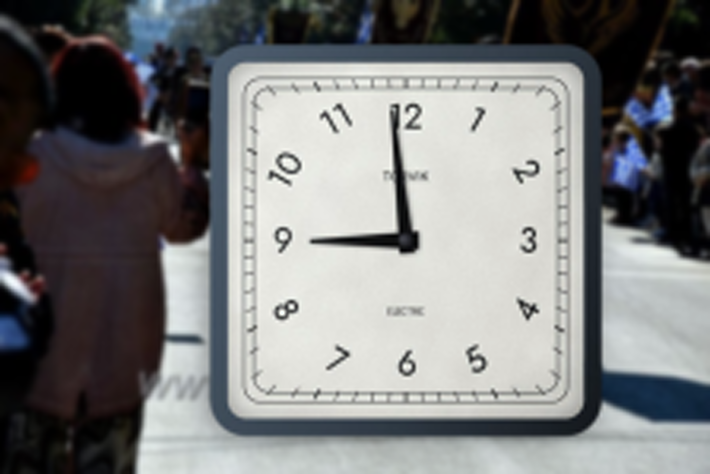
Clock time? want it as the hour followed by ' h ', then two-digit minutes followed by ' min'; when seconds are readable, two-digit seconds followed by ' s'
8 h 59 min
